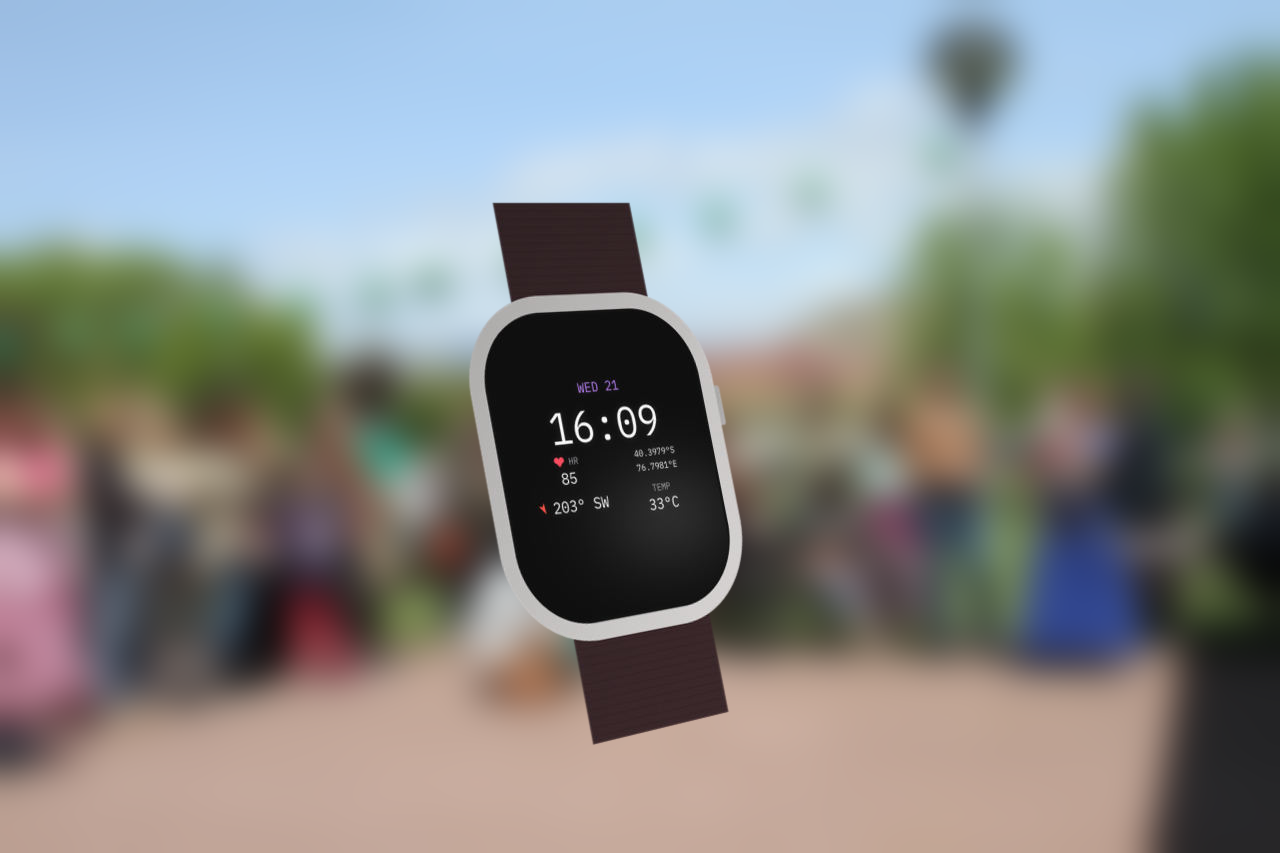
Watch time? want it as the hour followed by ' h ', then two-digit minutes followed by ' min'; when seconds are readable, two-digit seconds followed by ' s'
16 h 09 min
